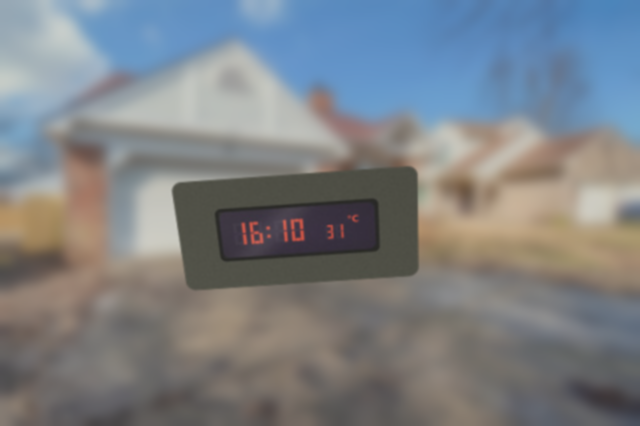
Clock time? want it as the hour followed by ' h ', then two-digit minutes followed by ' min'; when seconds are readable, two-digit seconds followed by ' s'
16 h 10 min
